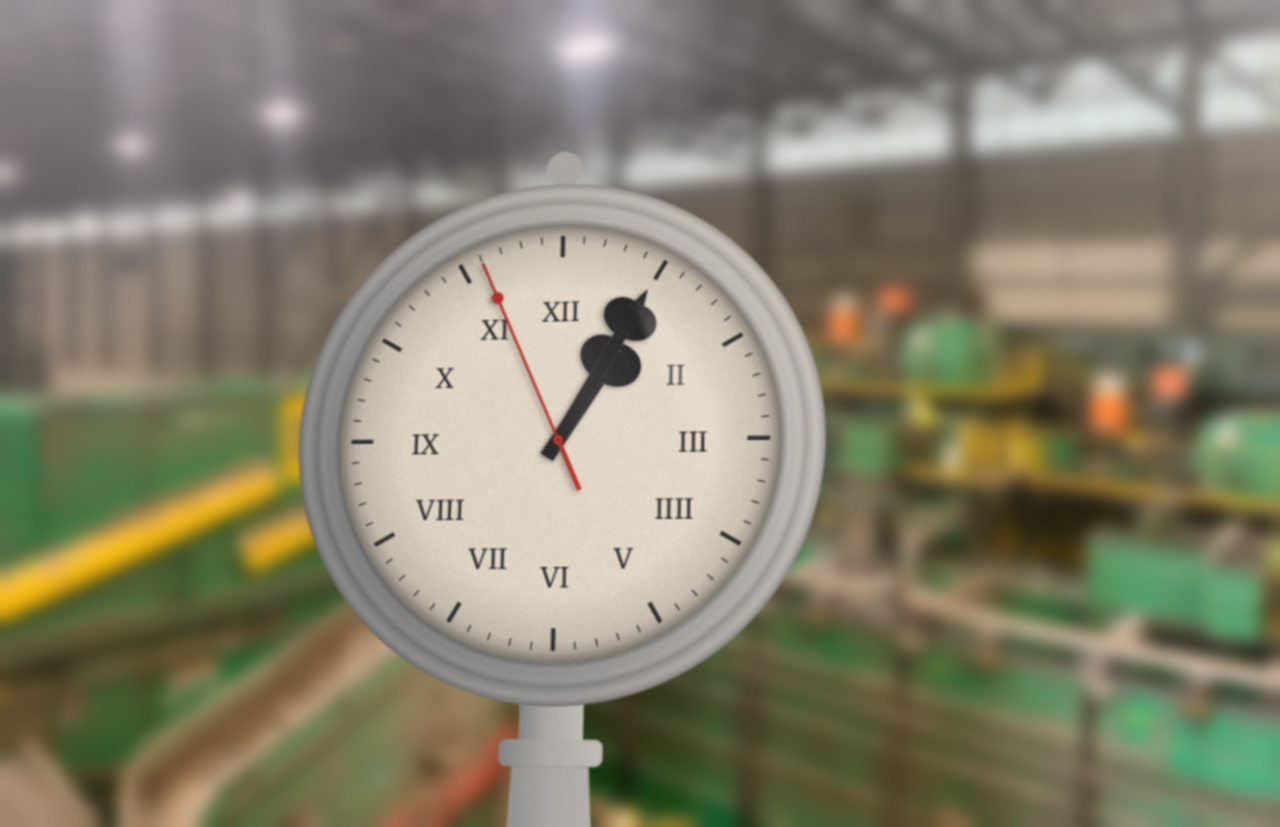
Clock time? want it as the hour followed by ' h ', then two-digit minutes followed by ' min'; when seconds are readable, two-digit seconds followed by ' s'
1 h 04 min 56 s
